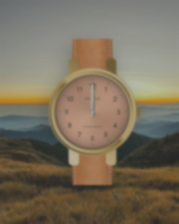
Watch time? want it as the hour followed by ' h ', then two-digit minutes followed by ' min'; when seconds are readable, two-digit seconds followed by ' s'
12 h 00 min
